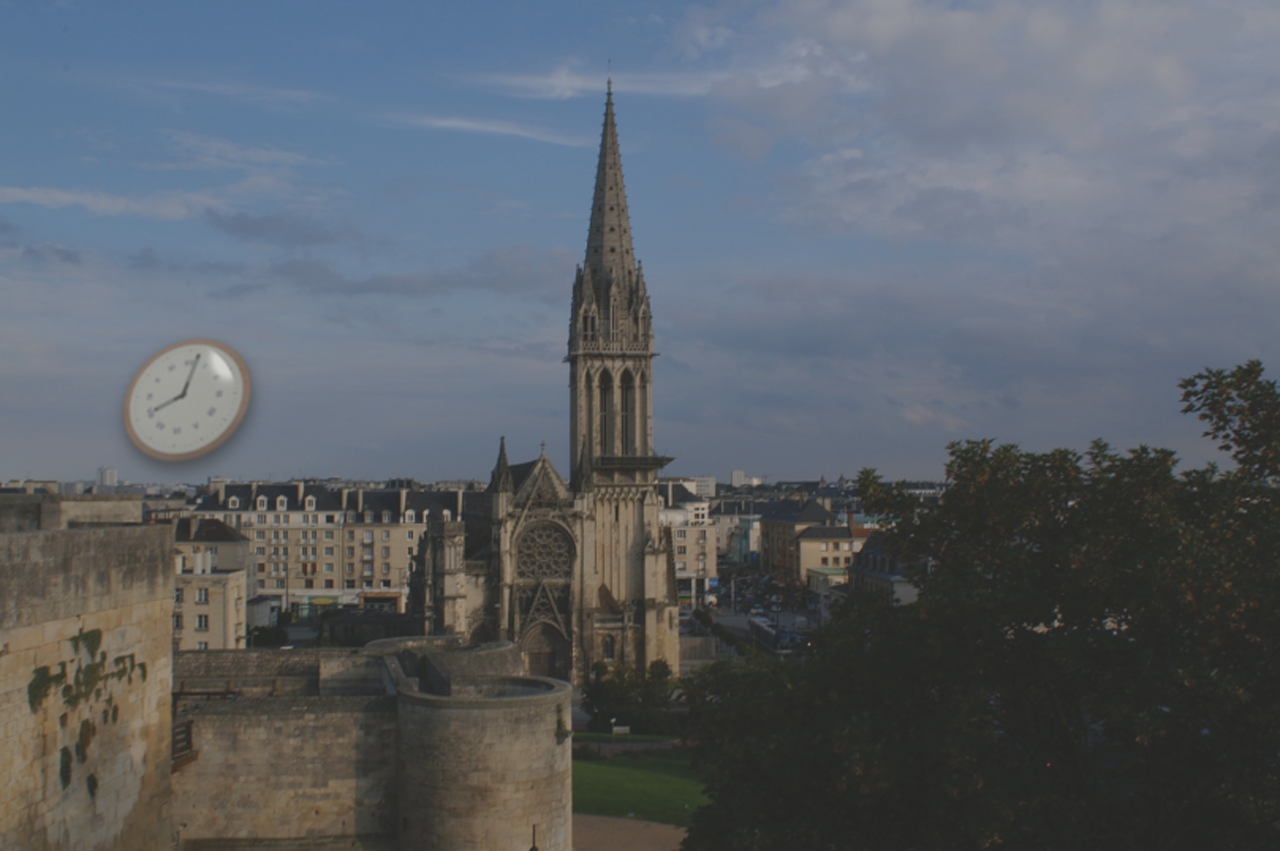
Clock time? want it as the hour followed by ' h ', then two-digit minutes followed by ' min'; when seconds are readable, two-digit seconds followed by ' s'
8 h 02 min
